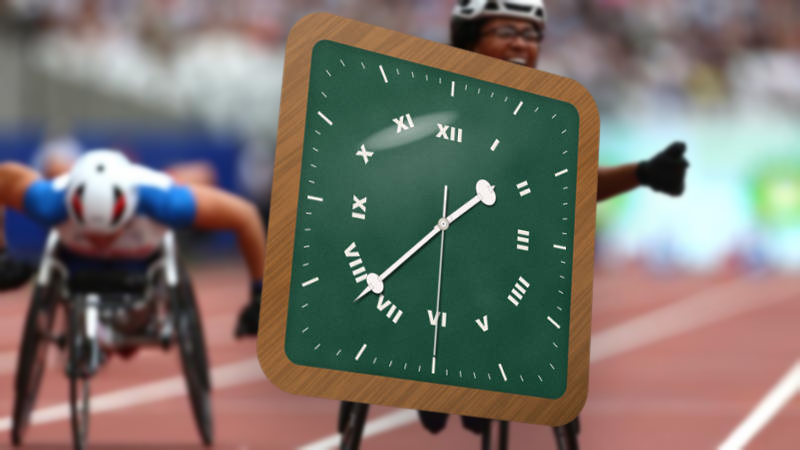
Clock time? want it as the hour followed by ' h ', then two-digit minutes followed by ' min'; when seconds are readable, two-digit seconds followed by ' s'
1 h 37 min 30 s
